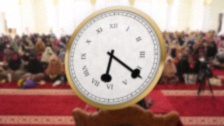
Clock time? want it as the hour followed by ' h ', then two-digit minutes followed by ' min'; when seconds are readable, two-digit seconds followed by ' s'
6 h 21 min
